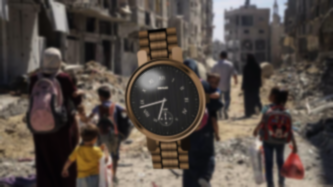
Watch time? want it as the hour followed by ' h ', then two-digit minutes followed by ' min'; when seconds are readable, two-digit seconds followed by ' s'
6 h 43 min
